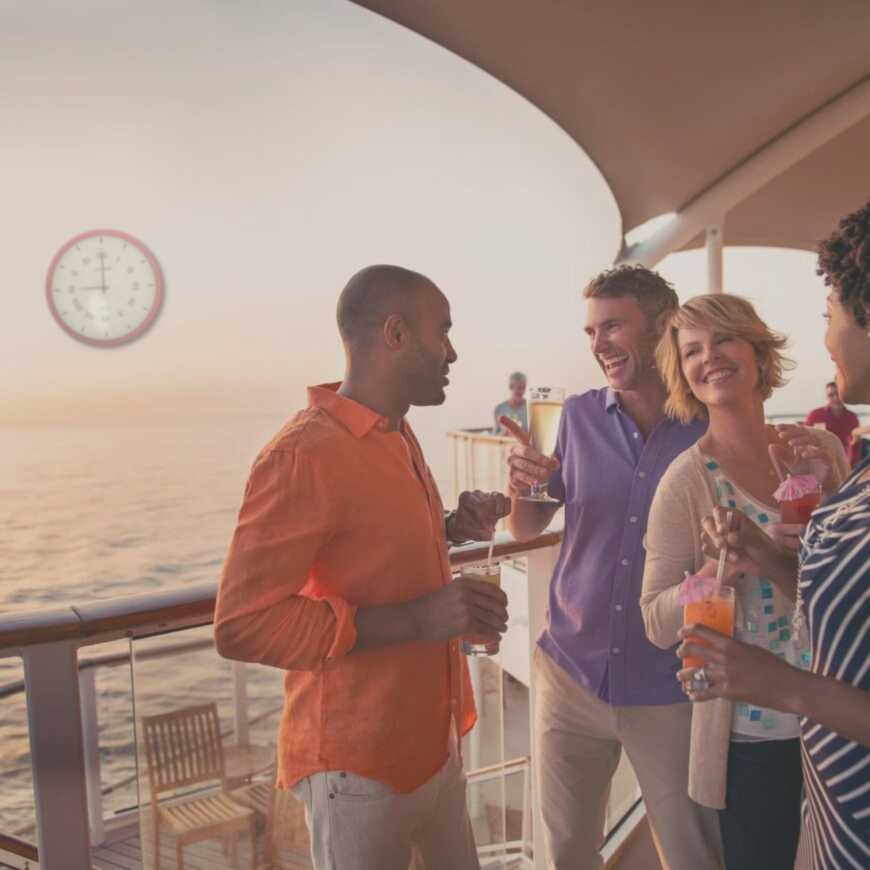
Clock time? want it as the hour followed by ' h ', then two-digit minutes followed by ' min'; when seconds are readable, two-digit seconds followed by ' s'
9 h 00 min
